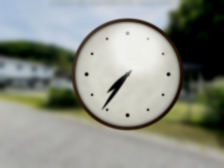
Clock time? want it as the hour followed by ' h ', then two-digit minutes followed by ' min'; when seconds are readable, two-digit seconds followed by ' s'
7 h 36 min
